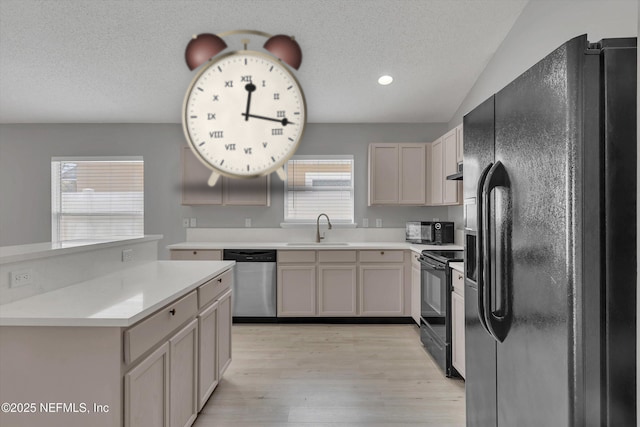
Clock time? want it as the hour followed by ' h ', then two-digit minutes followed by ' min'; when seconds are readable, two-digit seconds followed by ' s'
12 h 17 min
